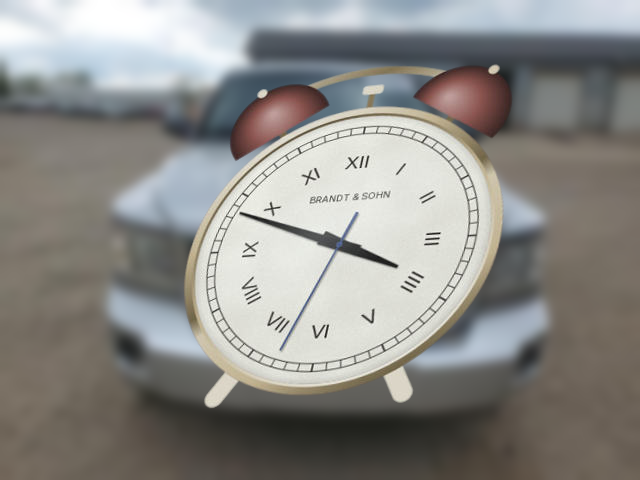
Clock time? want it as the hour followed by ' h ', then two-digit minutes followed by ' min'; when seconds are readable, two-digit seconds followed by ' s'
3 h 48 min 33 s
